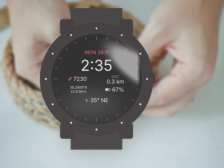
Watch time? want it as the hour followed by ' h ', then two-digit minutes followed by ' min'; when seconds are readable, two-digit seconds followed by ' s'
2 h 35 min
